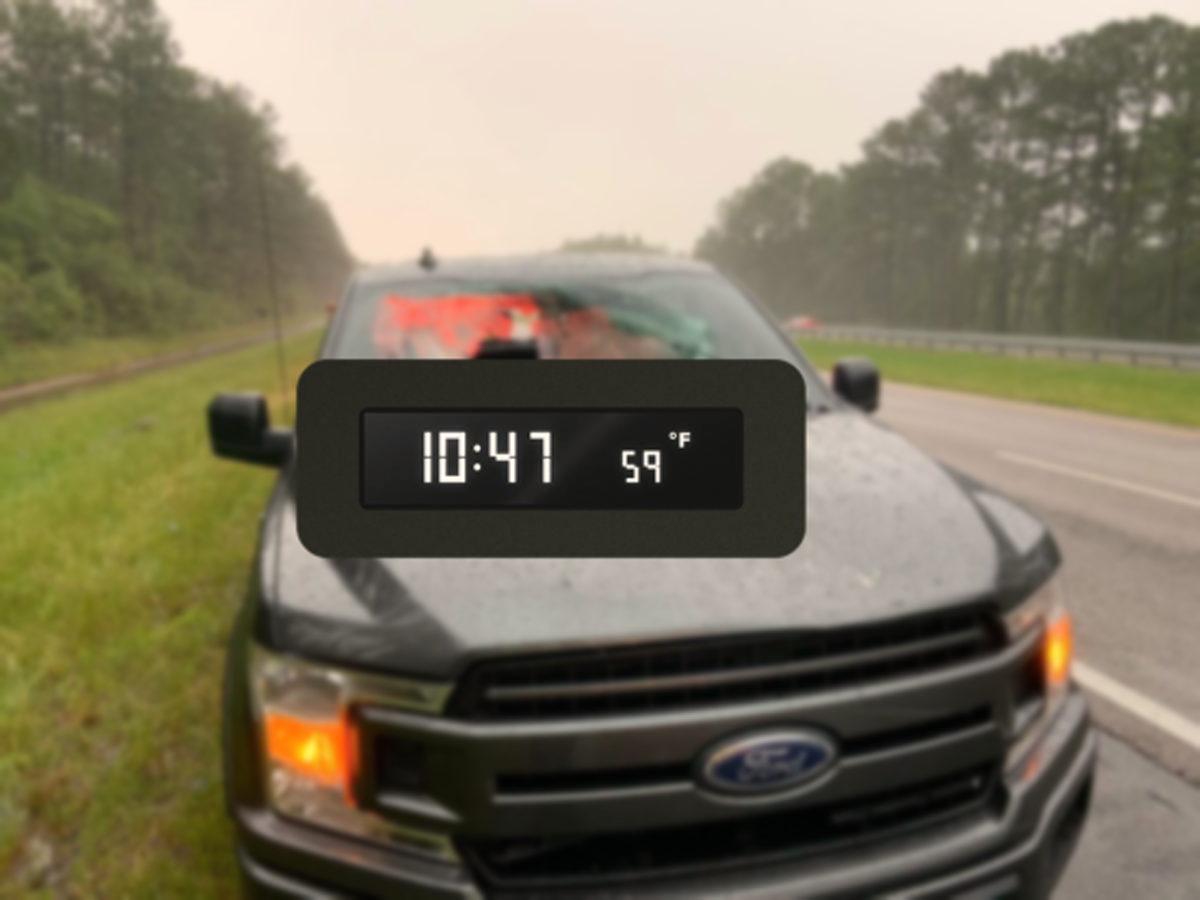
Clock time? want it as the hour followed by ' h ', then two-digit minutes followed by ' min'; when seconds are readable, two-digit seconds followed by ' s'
10 h 47 min
